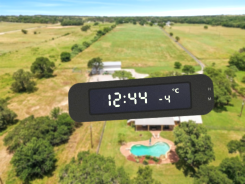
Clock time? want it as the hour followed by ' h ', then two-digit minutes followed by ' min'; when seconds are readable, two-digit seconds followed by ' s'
12 h 44 min
